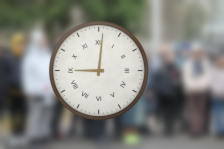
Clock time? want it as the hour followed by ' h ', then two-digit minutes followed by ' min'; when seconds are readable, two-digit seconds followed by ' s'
9 h 01 min
